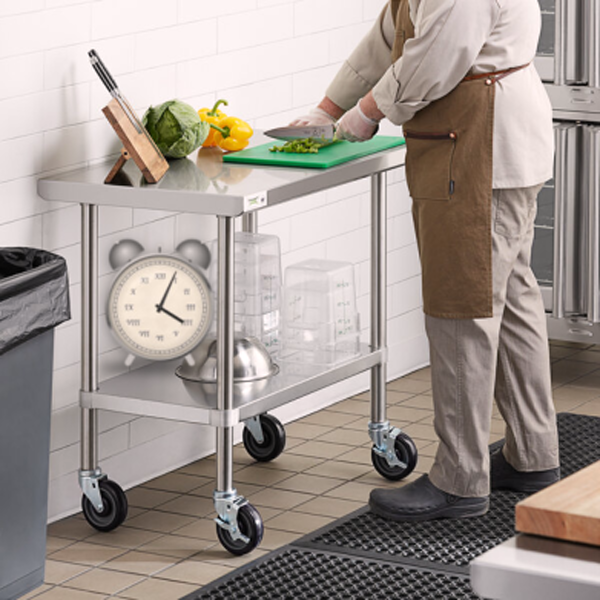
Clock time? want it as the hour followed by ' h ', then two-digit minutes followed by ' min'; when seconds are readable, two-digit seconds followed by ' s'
4 h 04 min
